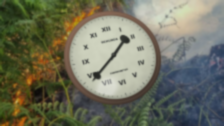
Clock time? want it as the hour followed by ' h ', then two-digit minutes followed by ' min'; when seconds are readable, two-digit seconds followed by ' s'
1 h 39 min
